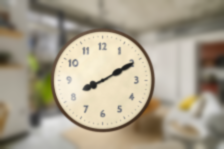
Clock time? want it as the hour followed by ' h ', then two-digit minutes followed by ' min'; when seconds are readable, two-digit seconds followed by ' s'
8 h 10 min
